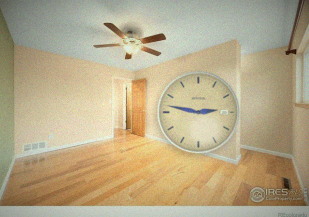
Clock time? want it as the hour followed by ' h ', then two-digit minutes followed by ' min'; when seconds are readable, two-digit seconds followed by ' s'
2 h 47 min
